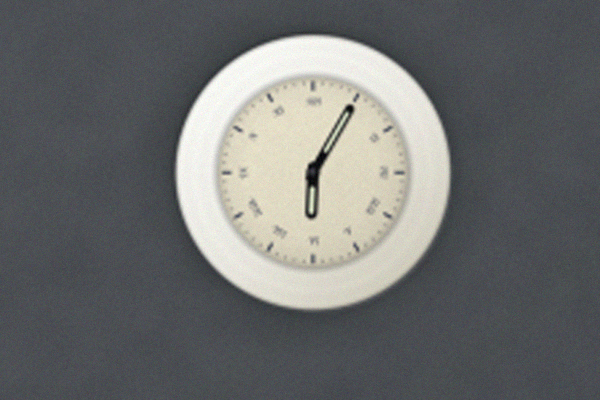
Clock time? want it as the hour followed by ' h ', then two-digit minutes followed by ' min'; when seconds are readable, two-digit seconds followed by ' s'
6 h 05 min
